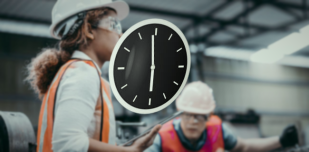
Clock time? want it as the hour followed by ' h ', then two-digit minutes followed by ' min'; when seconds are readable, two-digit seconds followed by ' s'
5 h 59 min
